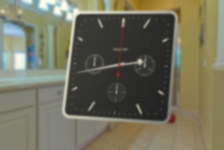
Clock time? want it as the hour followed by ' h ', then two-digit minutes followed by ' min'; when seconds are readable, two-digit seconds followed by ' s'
2 h 43 min
